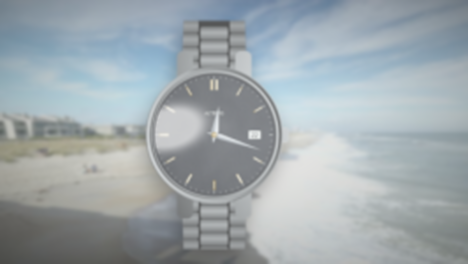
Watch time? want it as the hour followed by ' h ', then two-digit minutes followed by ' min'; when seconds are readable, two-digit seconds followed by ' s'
12 h 18 min
